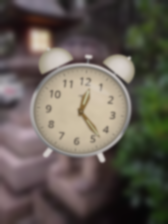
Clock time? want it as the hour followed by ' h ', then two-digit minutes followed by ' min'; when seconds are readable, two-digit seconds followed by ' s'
12 h 23 min
